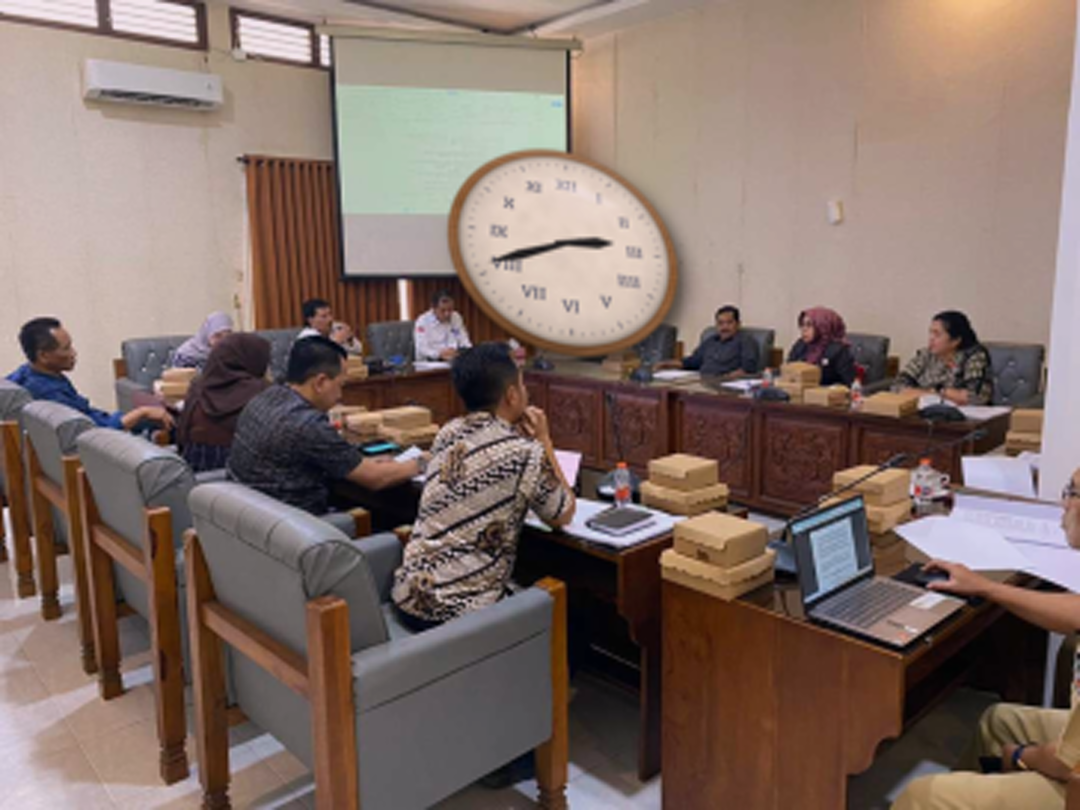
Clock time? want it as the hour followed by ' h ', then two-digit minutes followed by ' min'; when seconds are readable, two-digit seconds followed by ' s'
2 h 41 min
